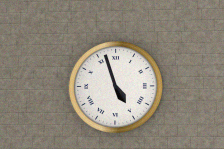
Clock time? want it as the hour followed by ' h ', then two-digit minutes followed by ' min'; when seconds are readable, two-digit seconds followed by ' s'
4 h 57 min
